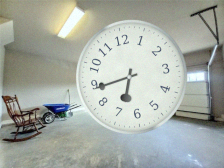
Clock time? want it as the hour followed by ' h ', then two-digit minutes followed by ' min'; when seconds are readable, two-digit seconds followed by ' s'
6 h 44 min
